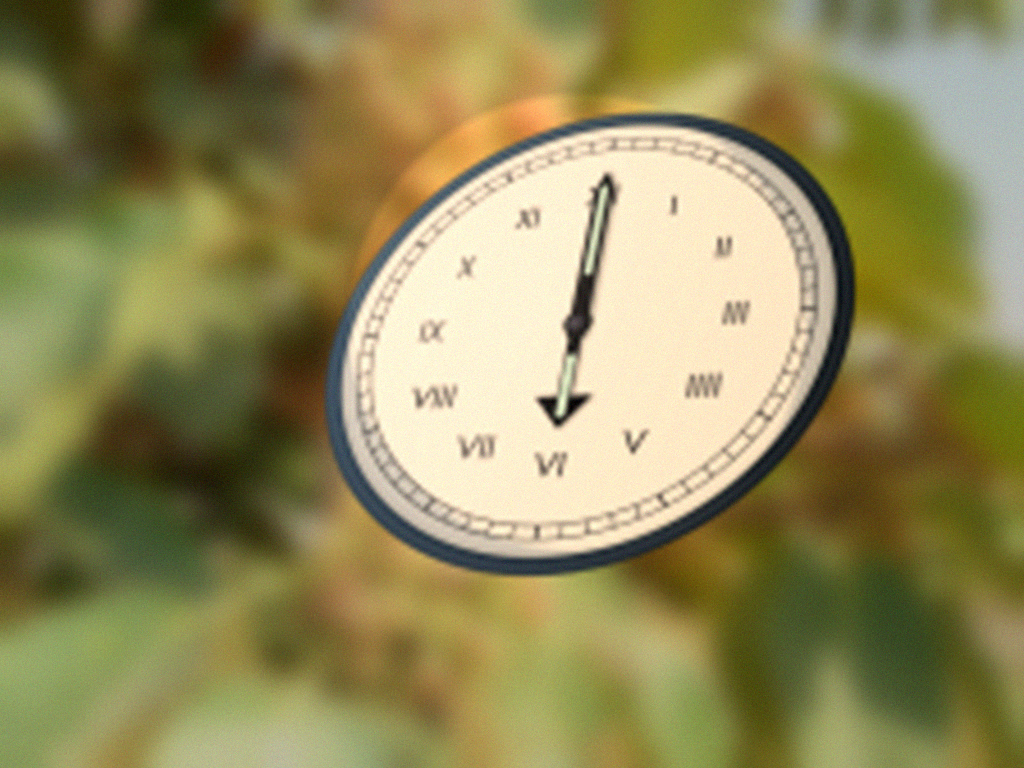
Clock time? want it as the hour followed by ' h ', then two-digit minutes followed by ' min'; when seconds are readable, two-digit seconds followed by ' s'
6 h 00 min
